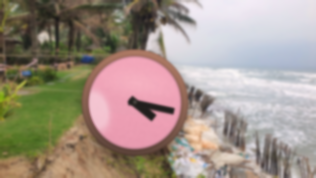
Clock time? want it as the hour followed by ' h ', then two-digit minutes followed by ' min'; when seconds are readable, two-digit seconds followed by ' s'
4 h 17 min
